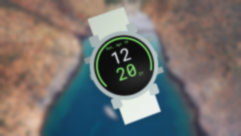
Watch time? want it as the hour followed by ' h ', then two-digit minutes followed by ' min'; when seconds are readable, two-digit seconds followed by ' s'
12 h 20 min
